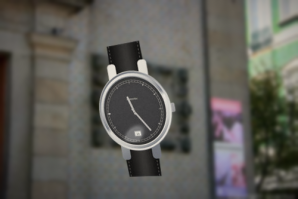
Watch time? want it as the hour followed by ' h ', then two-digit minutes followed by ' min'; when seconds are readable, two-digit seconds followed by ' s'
11 h 24 min
